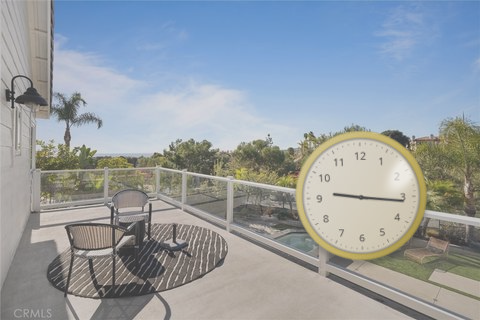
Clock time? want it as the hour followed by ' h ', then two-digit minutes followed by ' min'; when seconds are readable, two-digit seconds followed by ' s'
9 h 16 min
